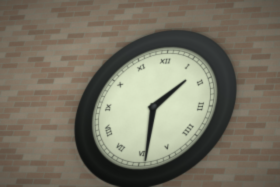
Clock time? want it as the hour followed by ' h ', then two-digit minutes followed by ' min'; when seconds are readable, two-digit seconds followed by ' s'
1 h 29 min
